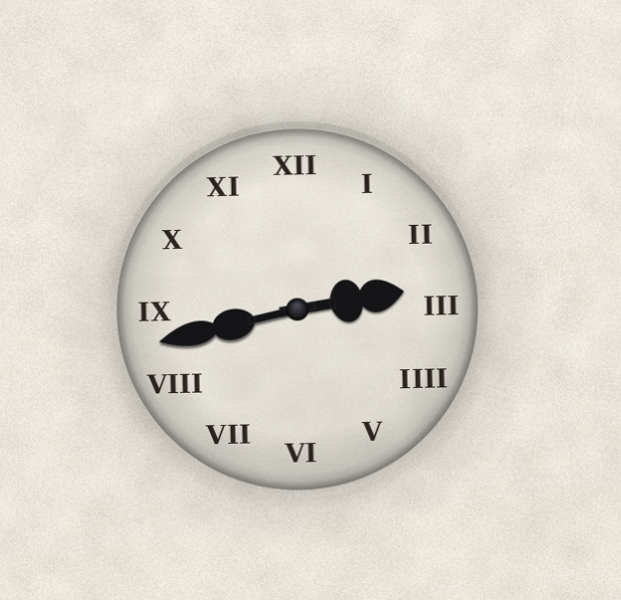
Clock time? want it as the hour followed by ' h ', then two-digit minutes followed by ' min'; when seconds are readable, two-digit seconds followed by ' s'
2 h 43 min
